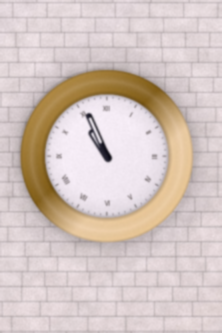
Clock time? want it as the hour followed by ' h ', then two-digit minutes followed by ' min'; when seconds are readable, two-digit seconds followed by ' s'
10 h 56 min
